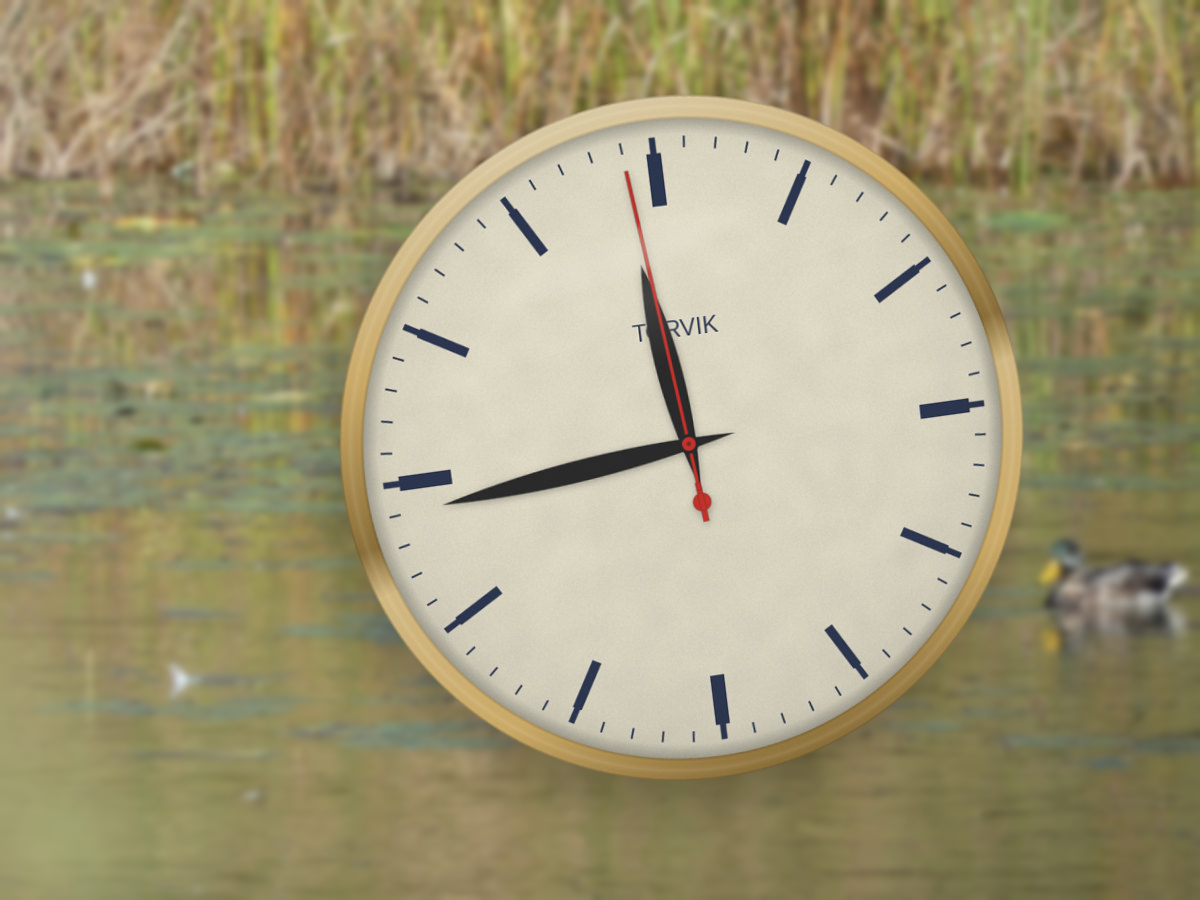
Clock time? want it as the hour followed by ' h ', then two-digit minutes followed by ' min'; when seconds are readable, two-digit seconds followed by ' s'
11 h 43 min 59 s
